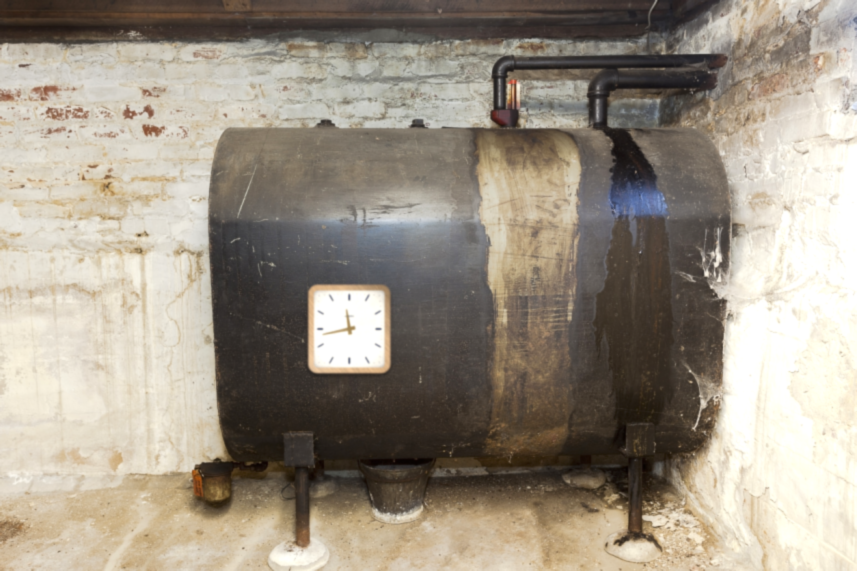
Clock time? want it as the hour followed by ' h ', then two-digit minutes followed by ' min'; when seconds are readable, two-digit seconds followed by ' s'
11 h 43 min
